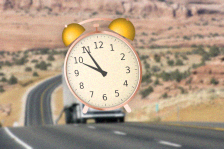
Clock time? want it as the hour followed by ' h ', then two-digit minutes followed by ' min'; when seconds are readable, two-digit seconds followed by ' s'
9 h 55 min
